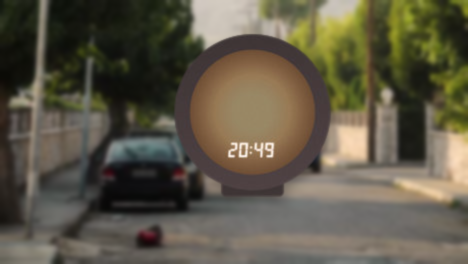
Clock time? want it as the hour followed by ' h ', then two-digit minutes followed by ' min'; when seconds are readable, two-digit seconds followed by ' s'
20 h 49 min
